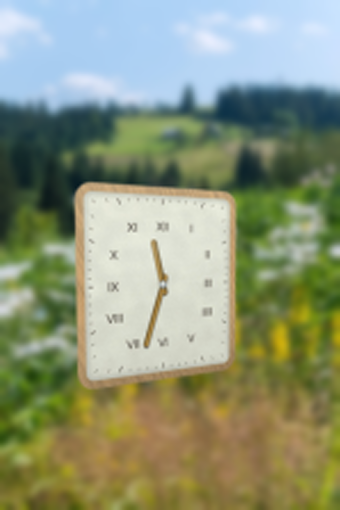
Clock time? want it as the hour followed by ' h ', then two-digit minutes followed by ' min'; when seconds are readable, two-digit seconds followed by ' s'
11 h 33 min
